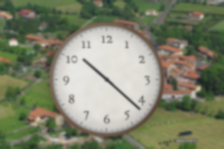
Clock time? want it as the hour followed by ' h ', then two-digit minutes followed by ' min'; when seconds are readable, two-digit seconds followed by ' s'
10 h 22 min
